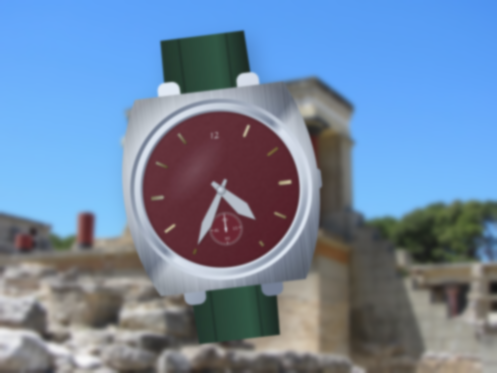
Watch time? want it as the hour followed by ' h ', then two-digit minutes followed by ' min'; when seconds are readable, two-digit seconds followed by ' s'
4 h 35 min
